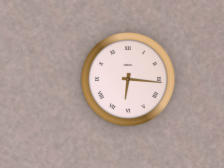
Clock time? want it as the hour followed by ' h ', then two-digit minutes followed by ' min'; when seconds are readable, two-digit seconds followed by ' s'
6 h 16 min
